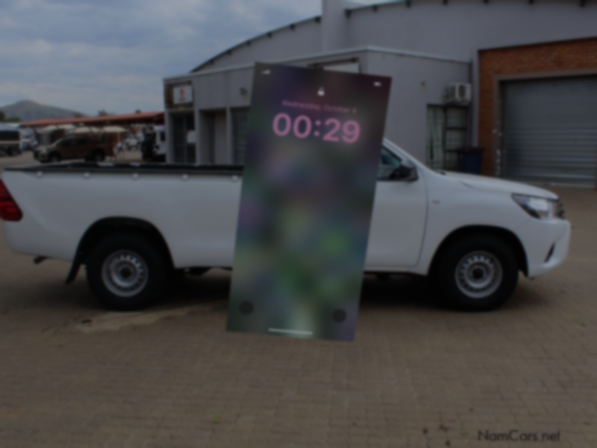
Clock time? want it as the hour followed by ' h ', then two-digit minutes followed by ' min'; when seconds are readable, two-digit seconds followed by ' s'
0 h 29 min
